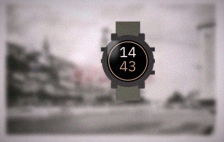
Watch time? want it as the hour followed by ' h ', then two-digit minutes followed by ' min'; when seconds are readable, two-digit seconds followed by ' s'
14 h 43 min
